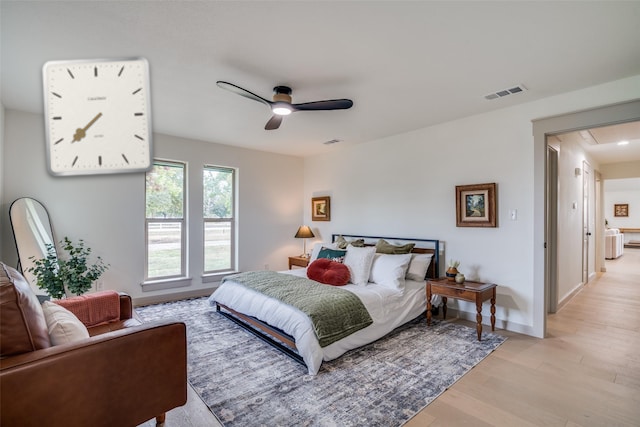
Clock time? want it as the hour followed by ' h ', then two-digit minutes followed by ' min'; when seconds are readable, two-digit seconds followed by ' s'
7 h 38 min
